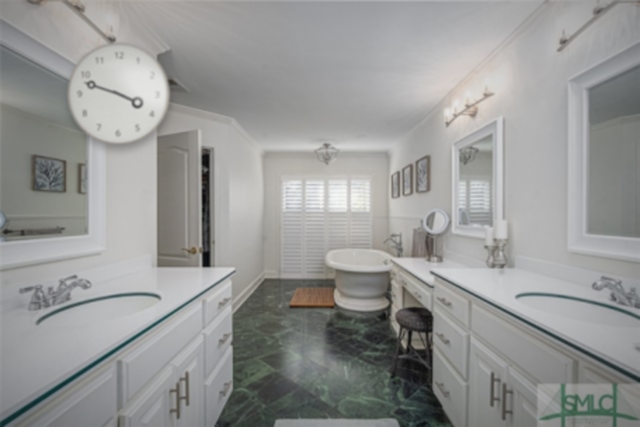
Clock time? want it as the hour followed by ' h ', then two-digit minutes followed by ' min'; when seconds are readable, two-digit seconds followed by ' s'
3 h 48 min
